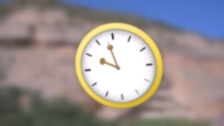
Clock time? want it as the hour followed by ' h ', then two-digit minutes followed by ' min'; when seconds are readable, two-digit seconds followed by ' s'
9 h 58 min
